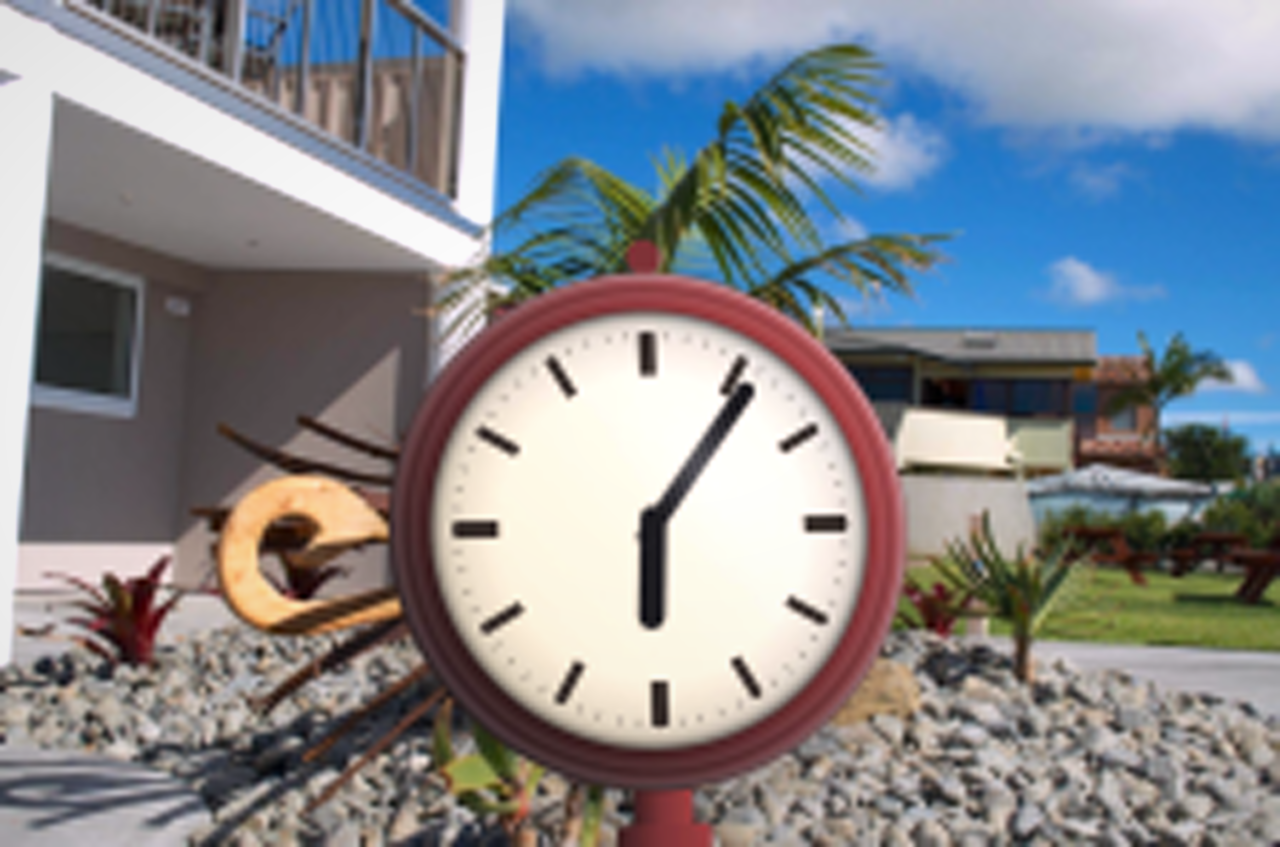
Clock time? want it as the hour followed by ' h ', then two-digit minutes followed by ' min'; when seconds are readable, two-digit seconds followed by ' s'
6 h 06 min
